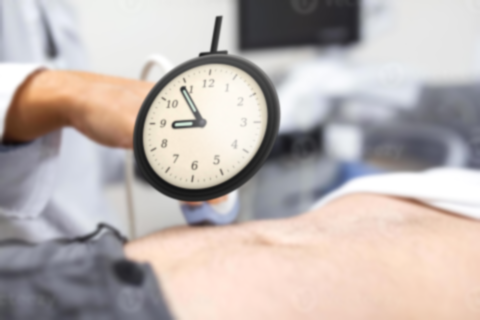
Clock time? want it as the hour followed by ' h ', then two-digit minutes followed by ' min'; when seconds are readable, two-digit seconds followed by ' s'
8 h 54 min
